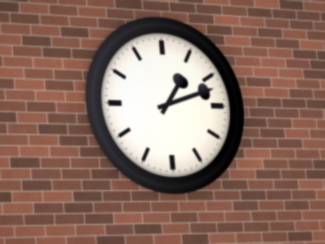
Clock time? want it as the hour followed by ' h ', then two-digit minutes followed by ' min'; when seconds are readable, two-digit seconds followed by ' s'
1 h 12 min
